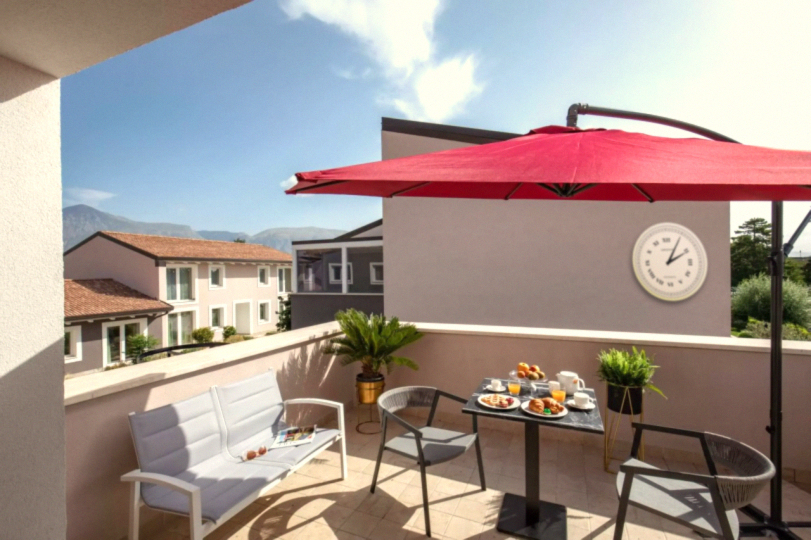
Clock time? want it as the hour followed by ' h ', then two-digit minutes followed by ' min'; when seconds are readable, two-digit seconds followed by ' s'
2 h 05 min
